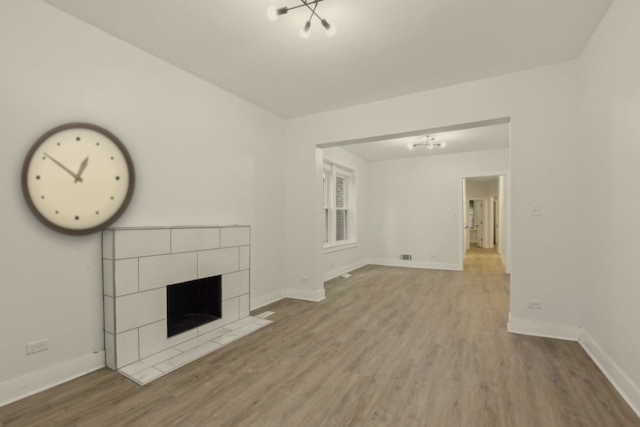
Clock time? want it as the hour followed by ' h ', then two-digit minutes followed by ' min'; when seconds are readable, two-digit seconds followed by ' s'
12 h 51 min
